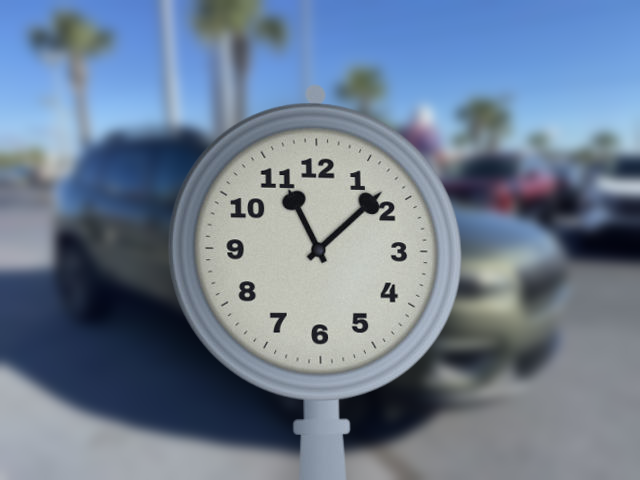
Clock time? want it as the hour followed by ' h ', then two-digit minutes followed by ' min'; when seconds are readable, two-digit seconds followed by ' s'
11 h 08 min
